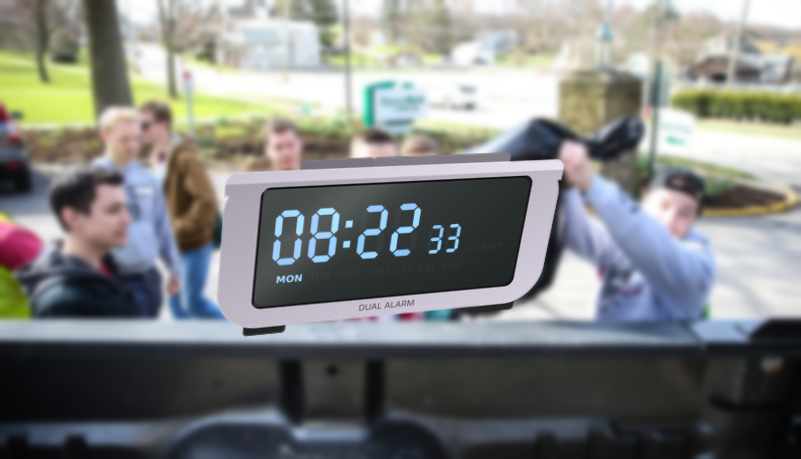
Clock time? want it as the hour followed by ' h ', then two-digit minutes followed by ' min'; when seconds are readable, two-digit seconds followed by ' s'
8 h 22 min 33 s
